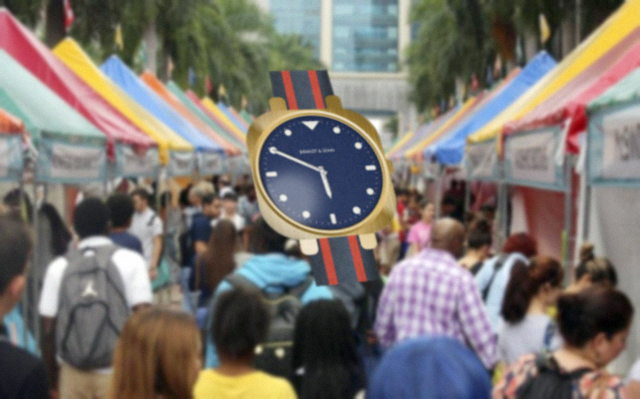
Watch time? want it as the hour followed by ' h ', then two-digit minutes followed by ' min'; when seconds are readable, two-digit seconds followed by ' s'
5 h 50 min
